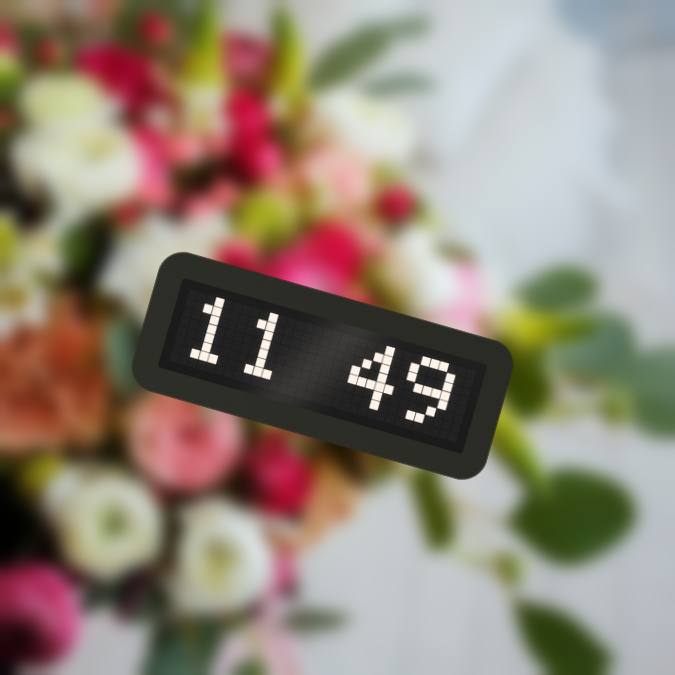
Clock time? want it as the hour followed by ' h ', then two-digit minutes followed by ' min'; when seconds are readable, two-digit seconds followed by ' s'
11 h 49 min
